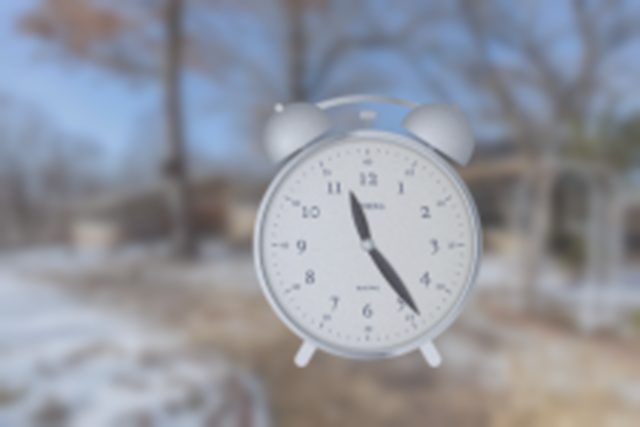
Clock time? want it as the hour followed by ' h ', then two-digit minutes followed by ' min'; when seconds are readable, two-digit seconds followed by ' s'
11 h 24 min
